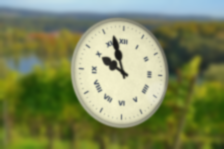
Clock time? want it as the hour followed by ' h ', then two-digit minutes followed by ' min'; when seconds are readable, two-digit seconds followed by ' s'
9 h 57 min
